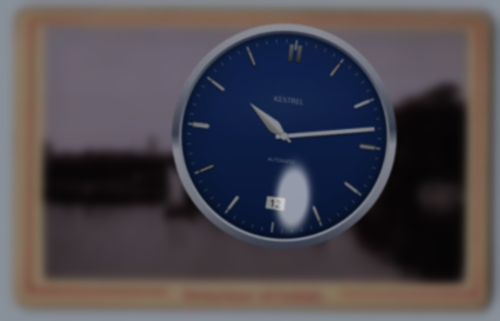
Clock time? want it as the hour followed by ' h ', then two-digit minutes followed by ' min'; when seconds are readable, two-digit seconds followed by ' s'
10 h 13 min
